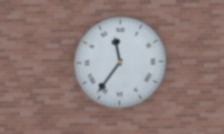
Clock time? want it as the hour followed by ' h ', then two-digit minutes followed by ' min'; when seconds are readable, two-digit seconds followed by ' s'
11 h 36 min
